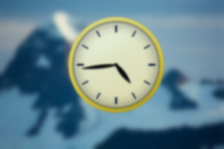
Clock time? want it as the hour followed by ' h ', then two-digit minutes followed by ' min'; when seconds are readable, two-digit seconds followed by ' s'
4 h 44 min
